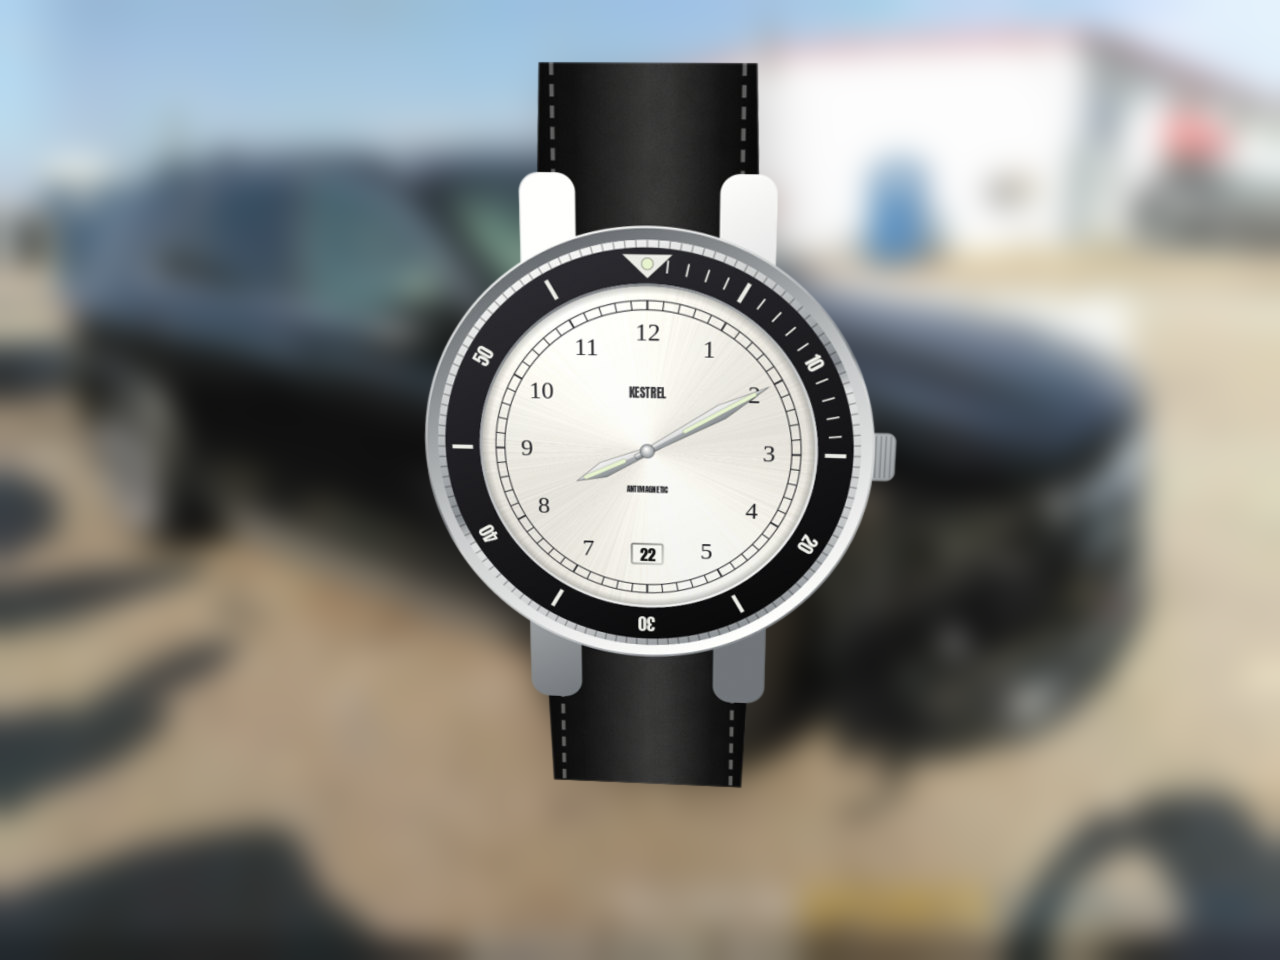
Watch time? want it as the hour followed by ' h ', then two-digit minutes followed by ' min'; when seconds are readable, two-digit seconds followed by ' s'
8 h 10 min
